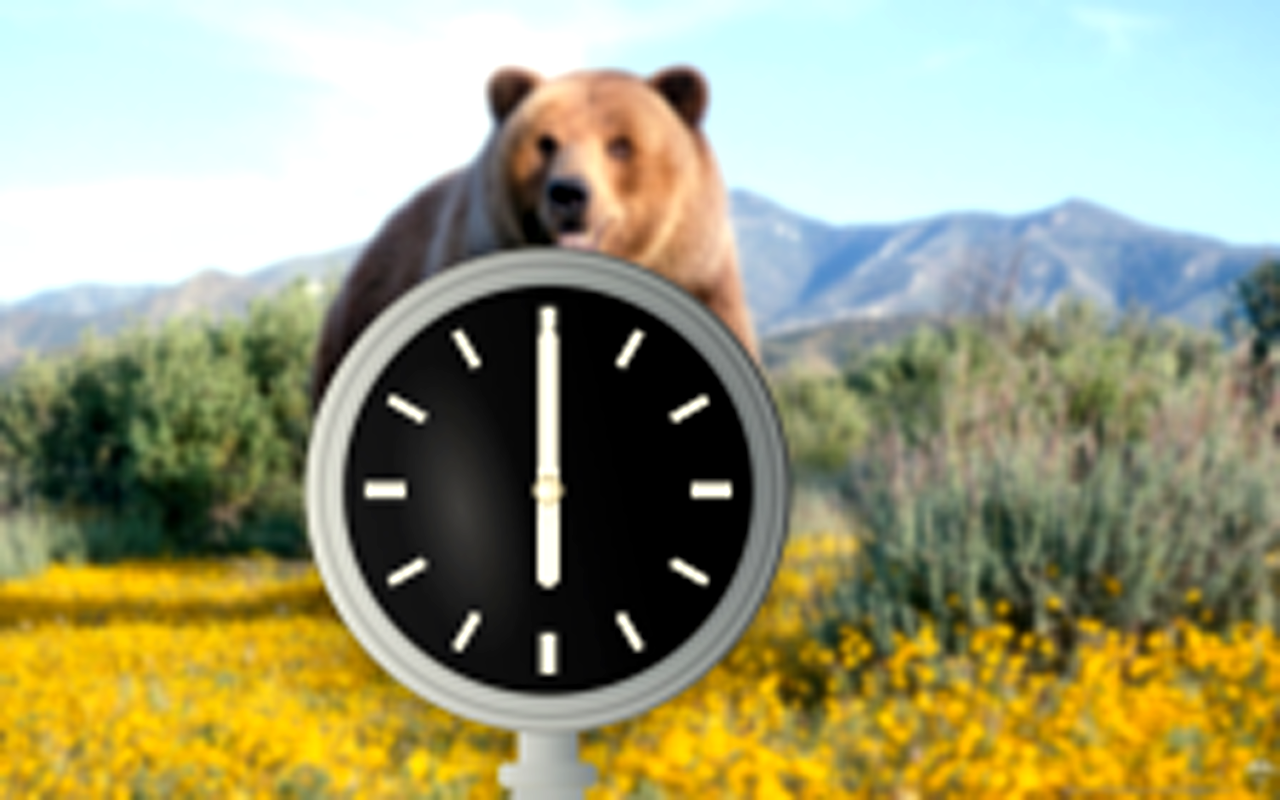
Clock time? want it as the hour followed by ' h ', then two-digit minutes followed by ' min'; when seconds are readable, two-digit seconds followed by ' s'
6 h 00 min
